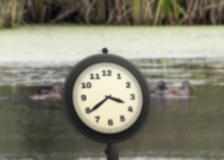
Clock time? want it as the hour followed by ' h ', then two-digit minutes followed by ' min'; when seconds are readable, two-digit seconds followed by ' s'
3 h 39 min
